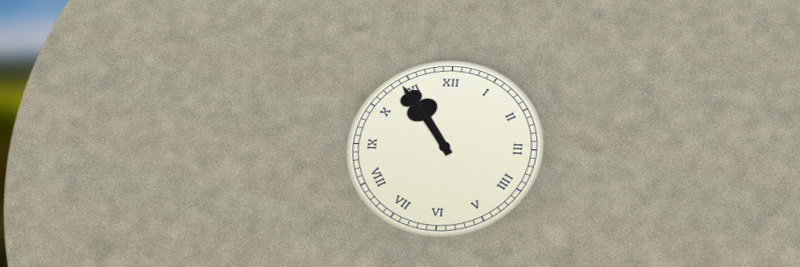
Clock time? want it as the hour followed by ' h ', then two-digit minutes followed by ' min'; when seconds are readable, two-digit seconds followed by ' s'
10 h 54 min
